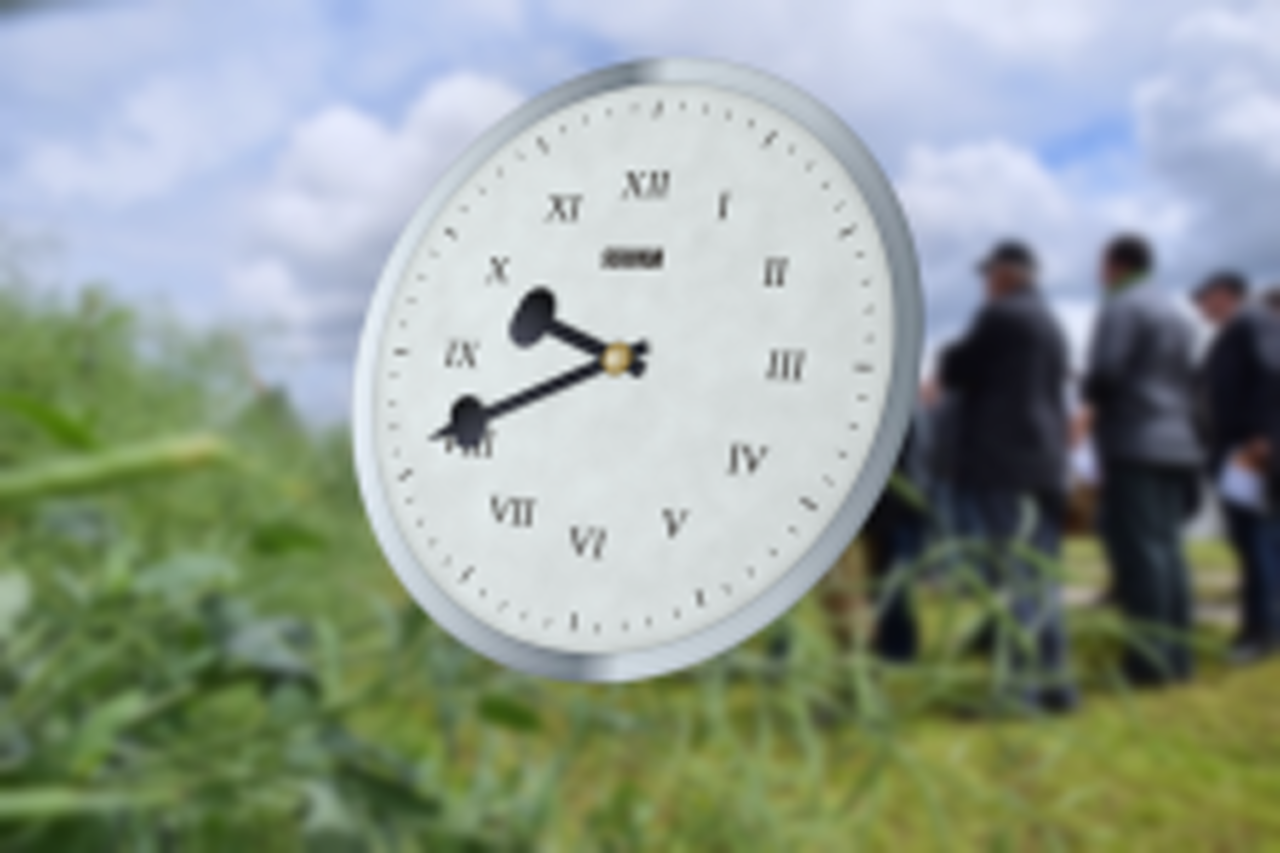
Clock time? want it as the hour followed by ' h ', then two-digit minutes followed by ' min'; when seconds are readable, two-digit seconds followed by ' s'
9 h 41 min
